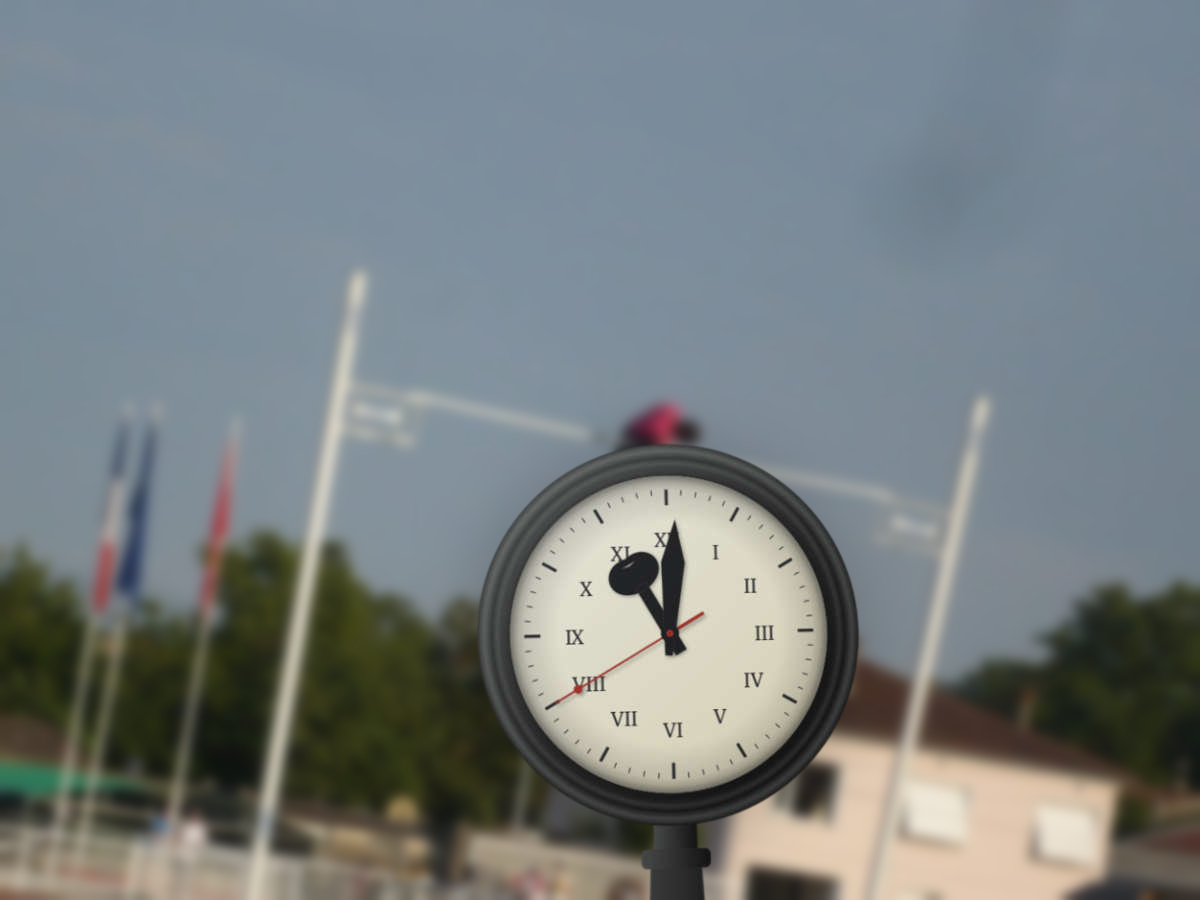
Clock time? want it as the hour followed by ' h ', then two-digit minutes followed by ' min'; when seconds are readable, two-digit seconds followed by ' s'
11 h 00 min 40 s
